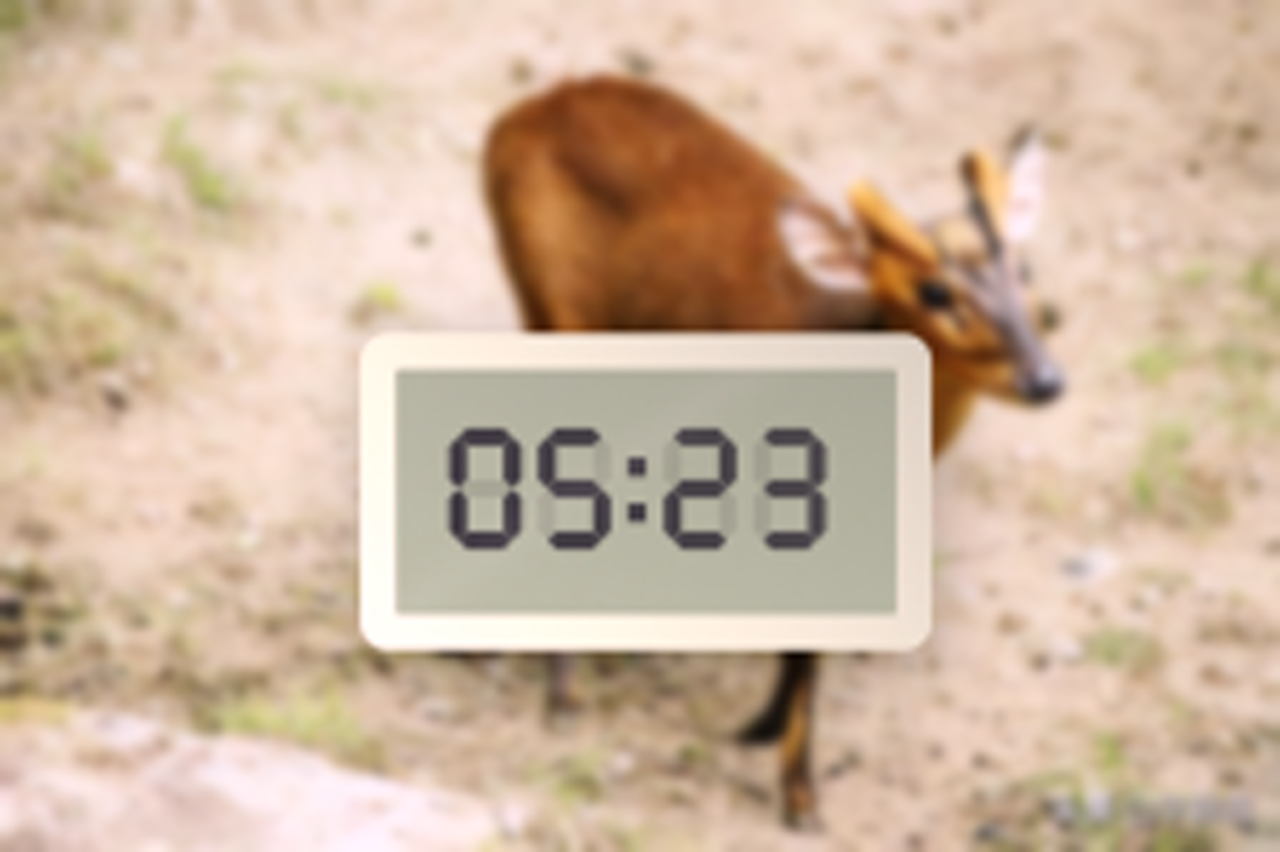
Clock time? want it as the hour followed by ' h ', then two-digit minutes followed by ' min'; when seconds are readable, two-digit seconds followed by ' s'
5 h 23 min
